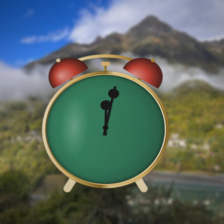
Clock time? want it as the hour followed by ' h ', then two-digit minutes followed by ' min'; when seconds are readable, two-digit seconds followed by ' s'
12 h 02 min
